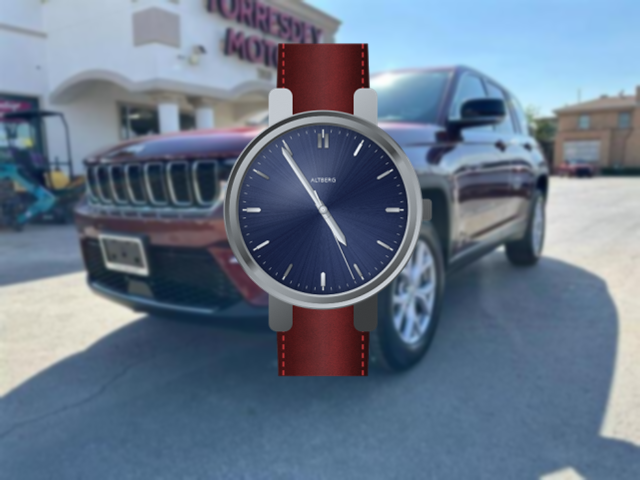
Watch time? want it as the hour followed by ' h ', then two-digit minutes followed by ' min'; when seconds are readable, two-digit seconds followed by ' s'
4 h 54 min 26 s
